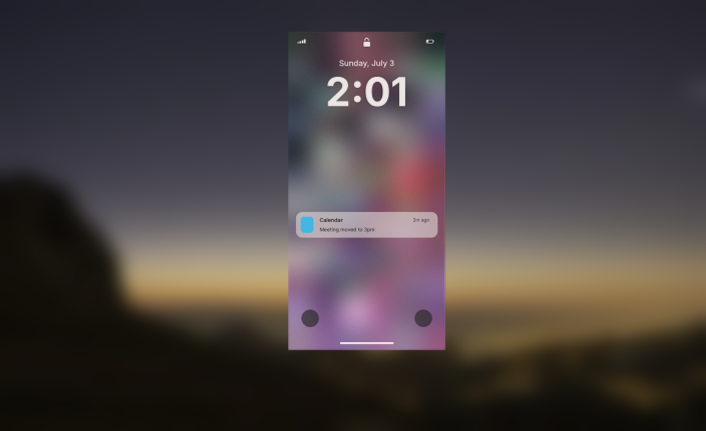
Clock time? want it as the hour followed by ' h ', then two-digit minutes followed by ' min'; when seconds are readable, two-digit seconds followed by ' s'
2 h 01 min
